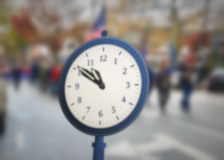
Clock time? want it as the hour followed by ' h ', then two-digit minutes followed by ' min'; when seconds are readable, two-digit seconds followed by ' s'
10 h 51 min
